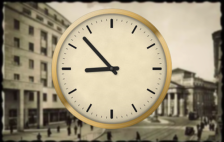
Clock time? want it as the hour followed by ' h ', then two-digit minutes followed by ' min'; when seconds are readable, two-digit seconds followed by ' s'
8 h 53 min
